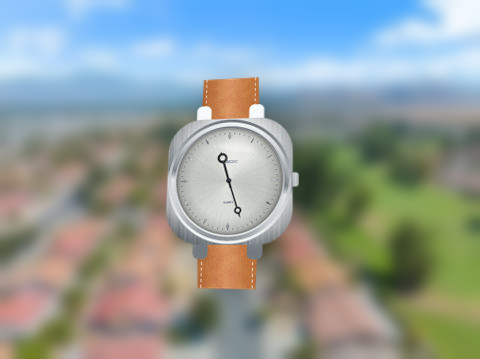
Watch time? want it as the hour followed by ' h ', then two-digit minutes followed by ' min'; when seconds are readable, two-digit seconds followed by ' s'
11 h 27 min
